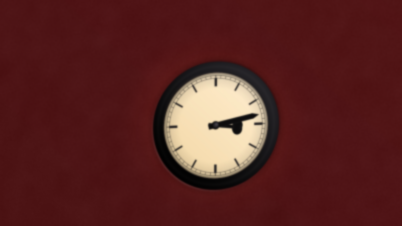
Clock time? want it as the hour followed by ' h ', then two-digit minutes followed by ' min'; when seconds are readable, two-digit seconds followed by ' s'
3 h 13 min
